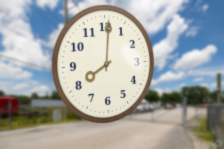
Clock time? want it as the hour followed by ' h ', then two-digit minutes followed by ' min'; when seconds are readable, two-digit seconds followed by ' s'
8 h 01 min
